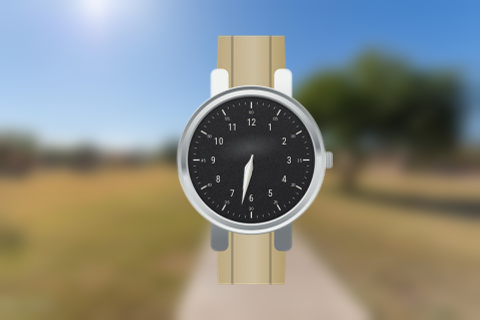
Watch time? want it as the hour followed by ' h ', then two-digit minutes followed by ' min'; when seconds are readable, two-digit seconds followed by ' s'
6 h 32 min
